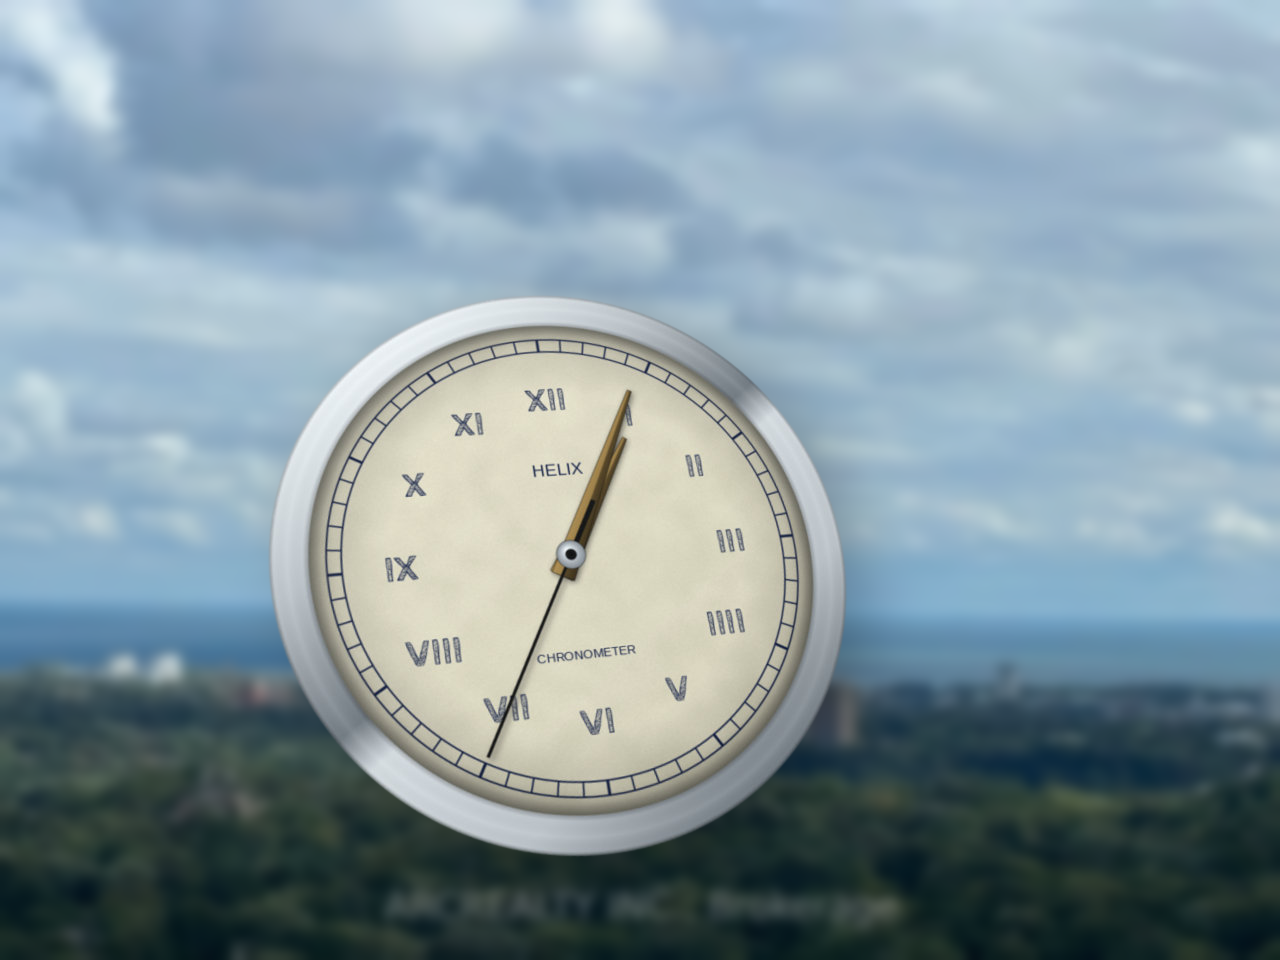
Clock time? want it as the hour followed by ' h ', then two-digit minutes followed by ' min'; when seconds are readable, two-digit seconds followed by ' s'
1 h 04 min 35 s
